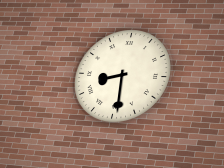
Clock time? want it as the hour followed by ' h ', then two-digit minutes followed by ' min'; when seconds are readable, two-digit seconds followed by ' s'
8 h 29 min
